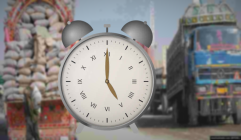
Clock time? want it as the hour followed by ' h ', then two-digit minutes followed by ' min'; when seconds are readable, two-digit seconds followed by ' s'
5 h 00 min
